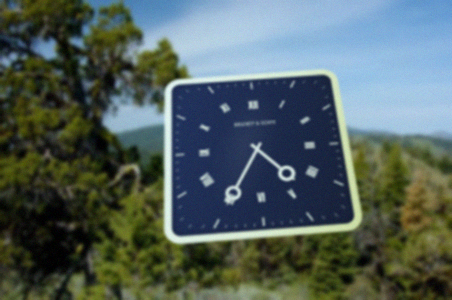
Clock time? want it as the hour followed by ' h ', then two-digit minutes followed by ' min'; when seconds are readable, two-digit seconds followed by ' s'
4 h 35 min
